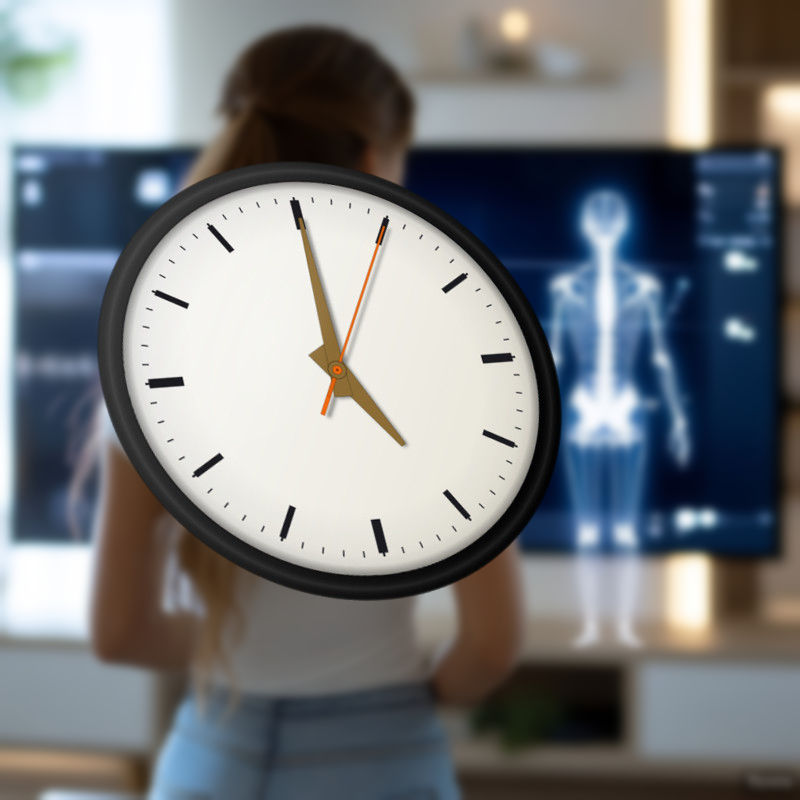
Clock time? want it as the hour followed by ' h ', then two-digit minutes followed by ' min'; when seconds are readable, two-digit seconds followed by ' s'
5 h 00 min 05 s
